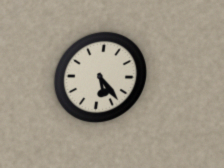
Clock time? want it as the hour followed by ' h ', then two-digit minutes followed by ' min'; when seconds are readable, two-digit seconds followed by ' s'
5 h 23 min
